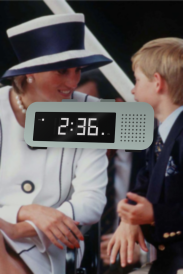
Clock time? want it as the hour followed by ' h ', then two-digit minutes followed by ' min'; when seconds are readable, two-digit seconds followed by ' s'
2 h 36 min
